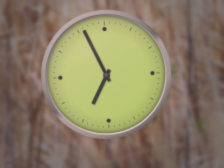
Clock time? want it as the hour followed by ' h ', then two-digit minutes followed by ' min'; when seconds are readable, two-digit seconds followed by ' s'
6 h 56 min
